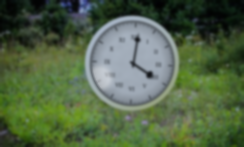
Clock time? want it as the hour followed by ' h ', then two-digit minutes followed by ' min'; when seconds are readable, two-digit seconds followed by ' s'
4 h 01 min
